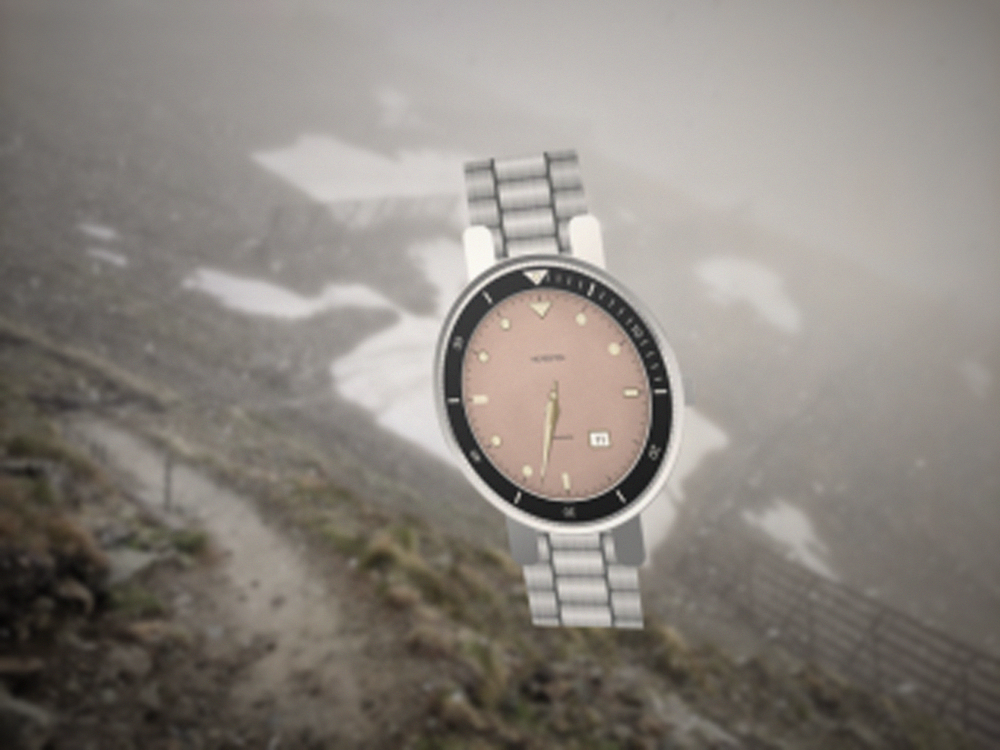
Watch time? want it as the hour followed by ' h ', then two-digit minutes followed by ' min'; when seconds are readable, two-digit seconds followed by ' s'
6 h 33 min
